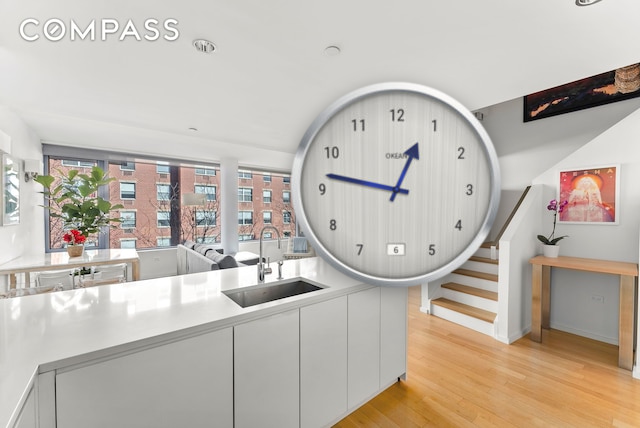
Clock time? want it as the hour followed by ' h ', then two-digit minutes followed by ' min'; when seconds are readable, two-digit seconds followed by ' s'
12 h 47 min
